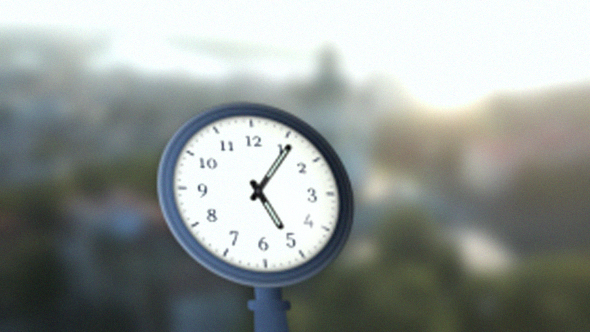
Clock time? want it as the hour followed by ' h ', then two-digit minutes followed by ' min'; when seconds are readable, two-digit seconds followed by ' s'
5 h 06 min
